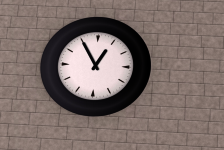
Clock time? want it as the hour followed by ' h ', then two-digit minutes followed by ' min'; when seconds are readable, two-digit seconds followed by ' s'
12 h 55 min
